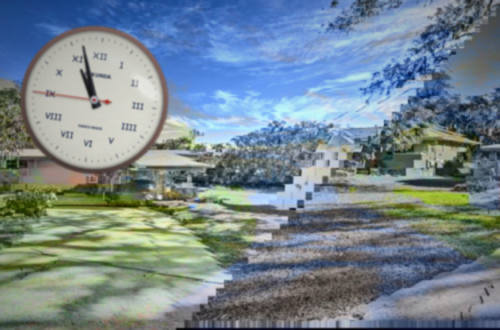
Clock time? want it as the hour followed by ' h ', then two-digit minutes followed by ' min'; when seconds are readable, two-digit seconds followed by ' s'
10 h 56 min 45 s
